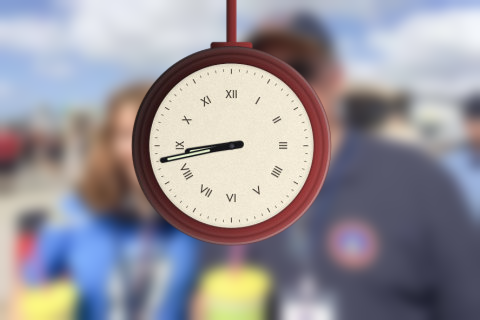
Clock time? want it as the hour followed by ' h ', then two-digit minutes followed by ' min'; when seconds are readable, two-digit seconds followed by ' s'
8 h 43 min
